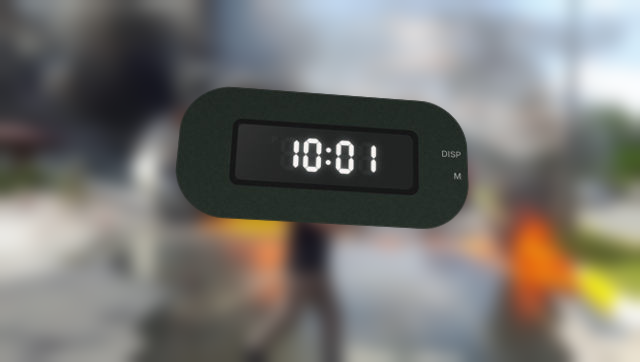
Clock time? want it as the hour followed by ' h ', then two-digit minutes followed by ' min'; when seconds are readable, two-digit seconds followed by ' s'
10 h 01 min
